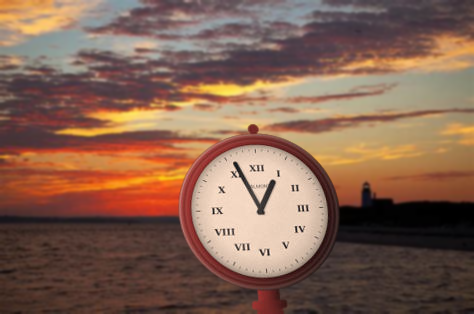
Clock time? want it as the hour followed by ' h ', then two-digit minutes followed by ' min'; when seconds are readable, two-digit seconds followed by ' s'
12 h 56 min
